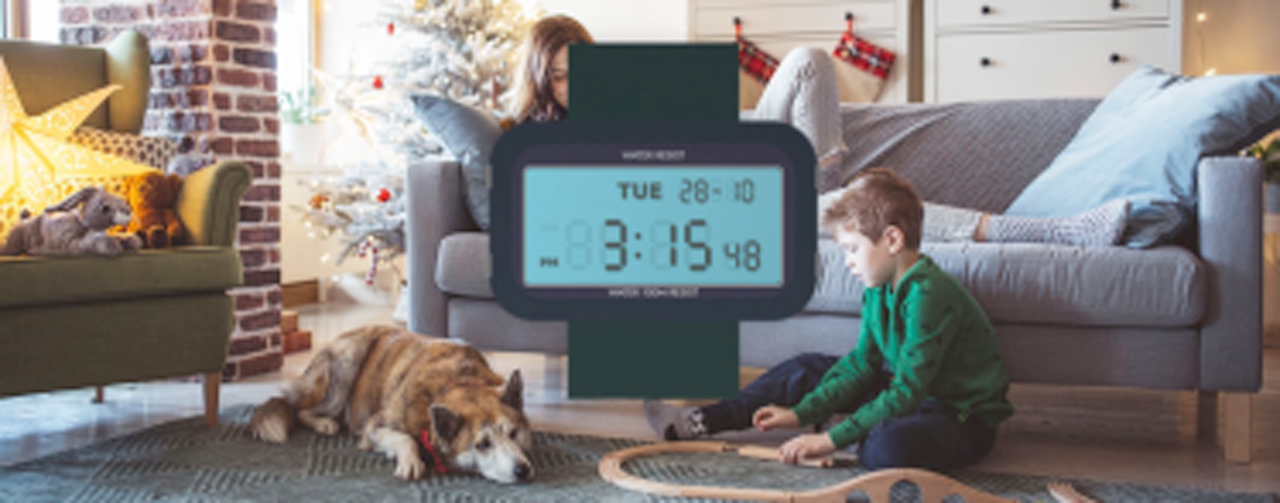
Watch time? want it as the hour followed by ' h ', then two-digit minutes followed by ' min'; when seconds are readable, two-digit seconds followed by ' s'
3 h 15 min 48 s
